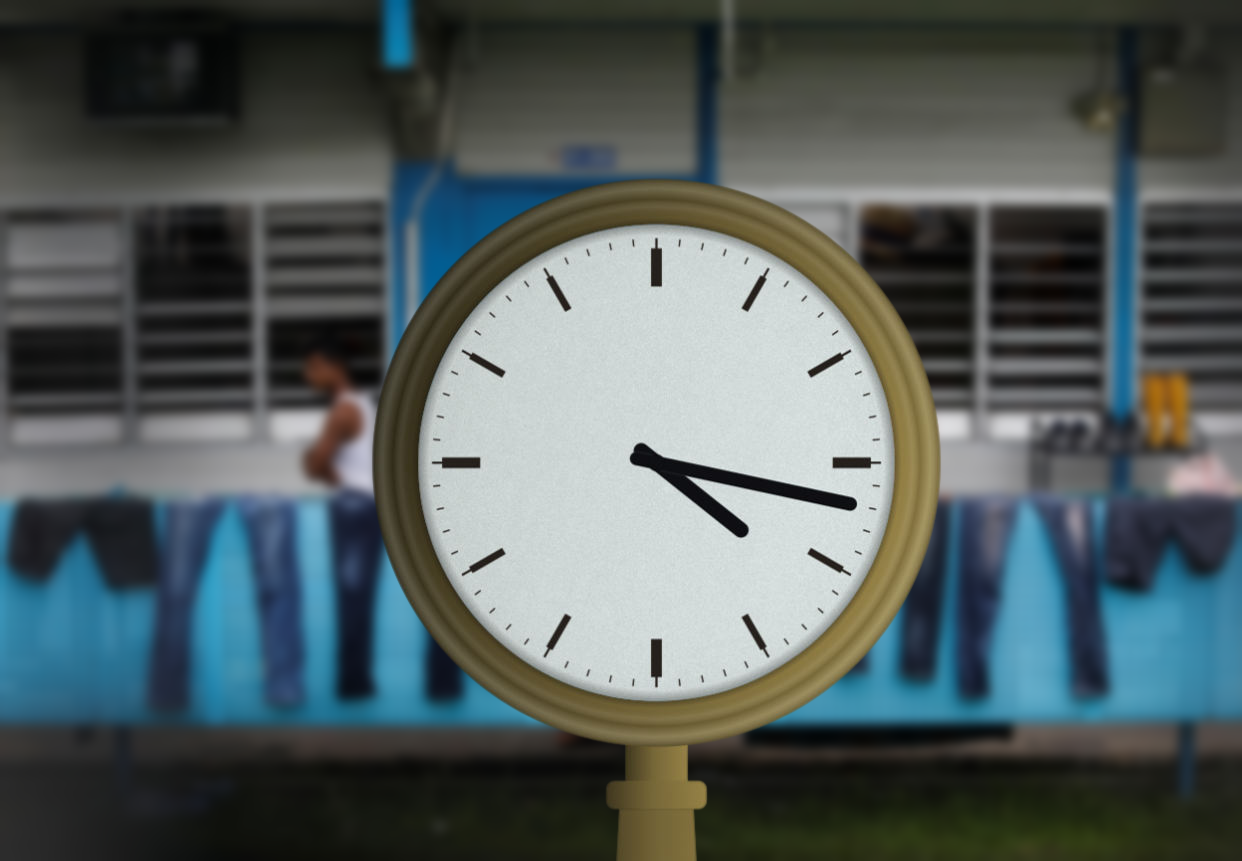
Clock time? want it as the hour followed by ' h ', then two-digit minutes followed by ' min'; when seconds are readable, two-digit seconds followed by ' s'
4 h 17 min
